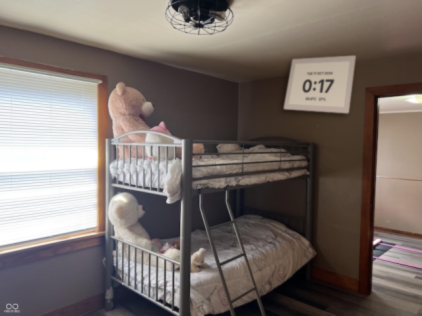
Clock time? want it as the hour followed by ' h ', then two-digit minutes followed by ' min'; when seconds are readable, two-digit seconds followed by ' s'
0 h 17 min
